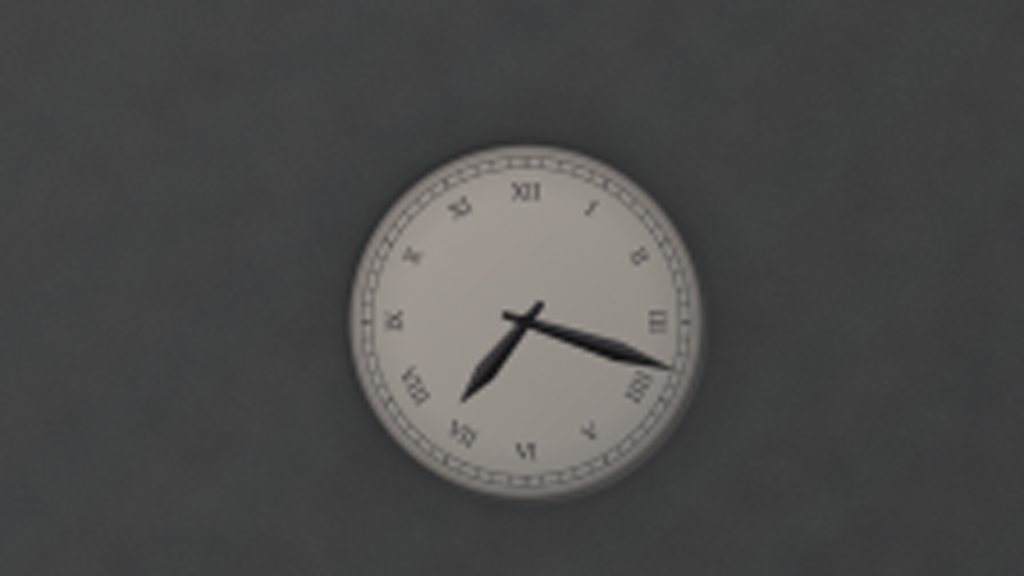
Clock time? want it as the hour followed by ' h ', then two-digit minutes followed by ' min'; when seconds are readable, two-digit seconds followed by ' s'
7 h 18 min
